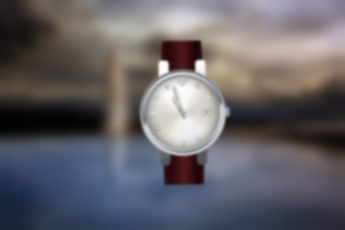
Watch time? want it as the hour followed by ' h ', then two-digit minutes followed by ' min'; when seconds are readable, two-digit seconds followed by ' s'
10 h 57 min
